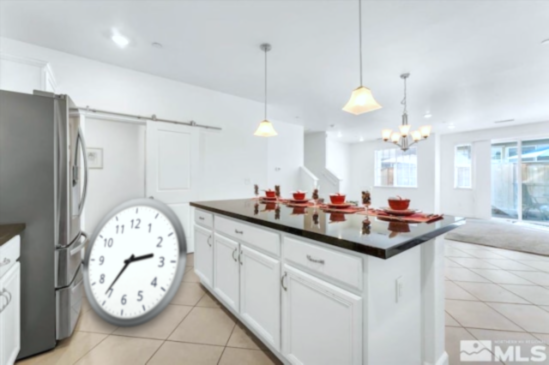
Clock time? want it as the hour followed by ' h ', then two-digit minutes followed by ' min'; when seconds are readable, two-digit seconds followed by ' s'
2 h 36 min
